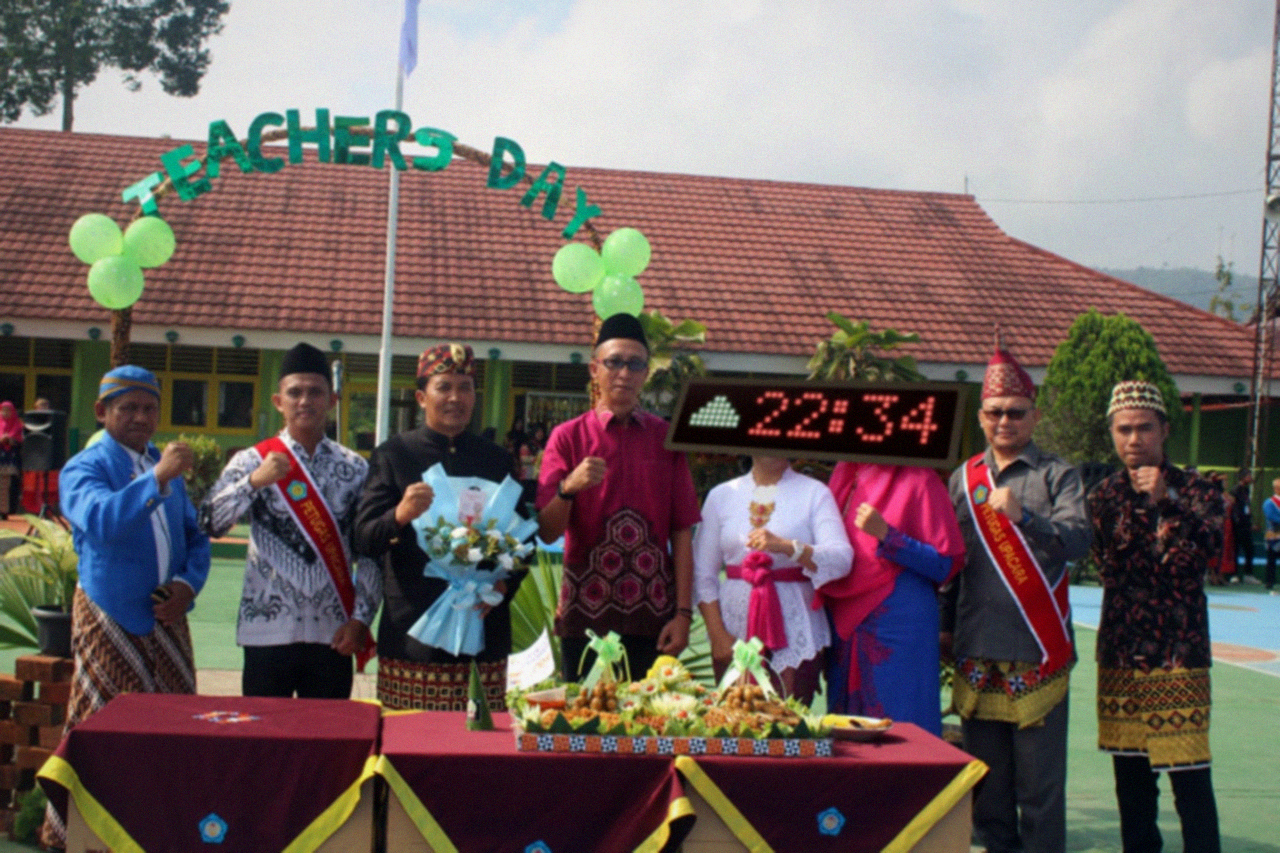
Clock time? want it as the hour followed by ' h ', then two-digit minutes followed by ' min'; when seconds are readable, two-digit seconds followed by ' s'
22 h 34 min
